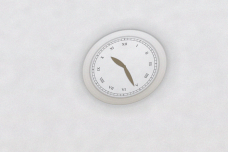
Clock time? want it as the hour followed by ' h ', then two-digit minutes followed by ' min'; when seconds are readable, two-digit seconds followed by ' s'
10 h 26 min
